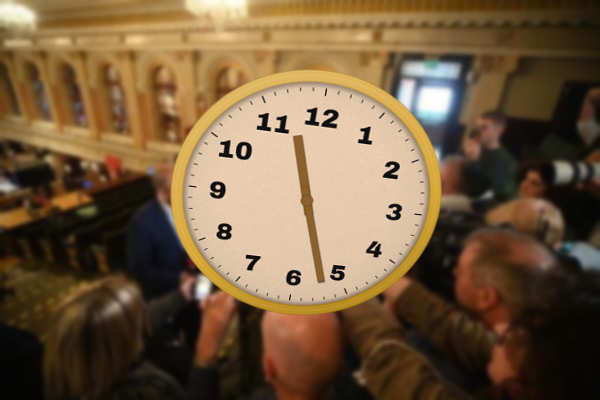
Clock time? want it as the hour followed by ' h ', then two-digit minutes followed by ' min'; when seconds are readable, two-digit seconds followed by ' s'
11 h 27 min
